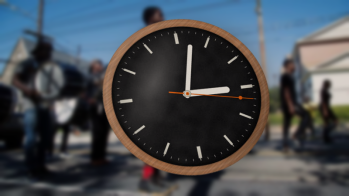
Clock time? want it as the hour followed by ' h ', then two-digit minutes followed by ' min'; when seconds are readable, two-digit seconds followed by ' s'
3 h 02 min 17 s
